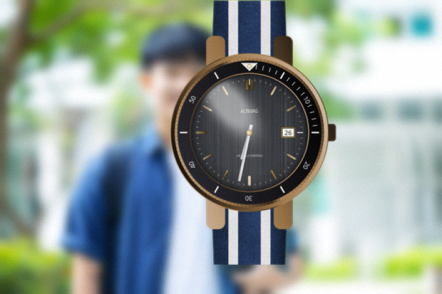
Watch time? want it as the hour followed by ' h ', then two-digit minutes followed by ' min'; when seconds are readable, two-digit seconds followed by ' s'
6 h 32 min
